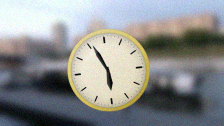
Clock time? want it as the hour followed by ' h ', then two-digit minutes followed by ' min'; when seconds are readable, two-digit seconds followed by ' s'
5 h 56 min
